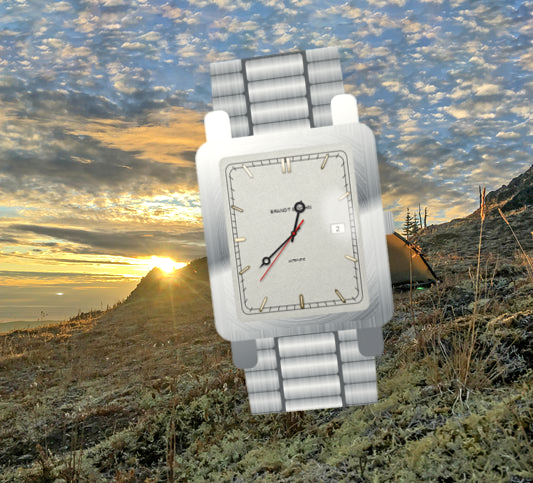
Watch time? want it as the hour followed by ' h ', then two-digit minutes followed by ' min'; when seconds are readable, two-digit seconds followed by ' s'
12 h 38 min 37 s
